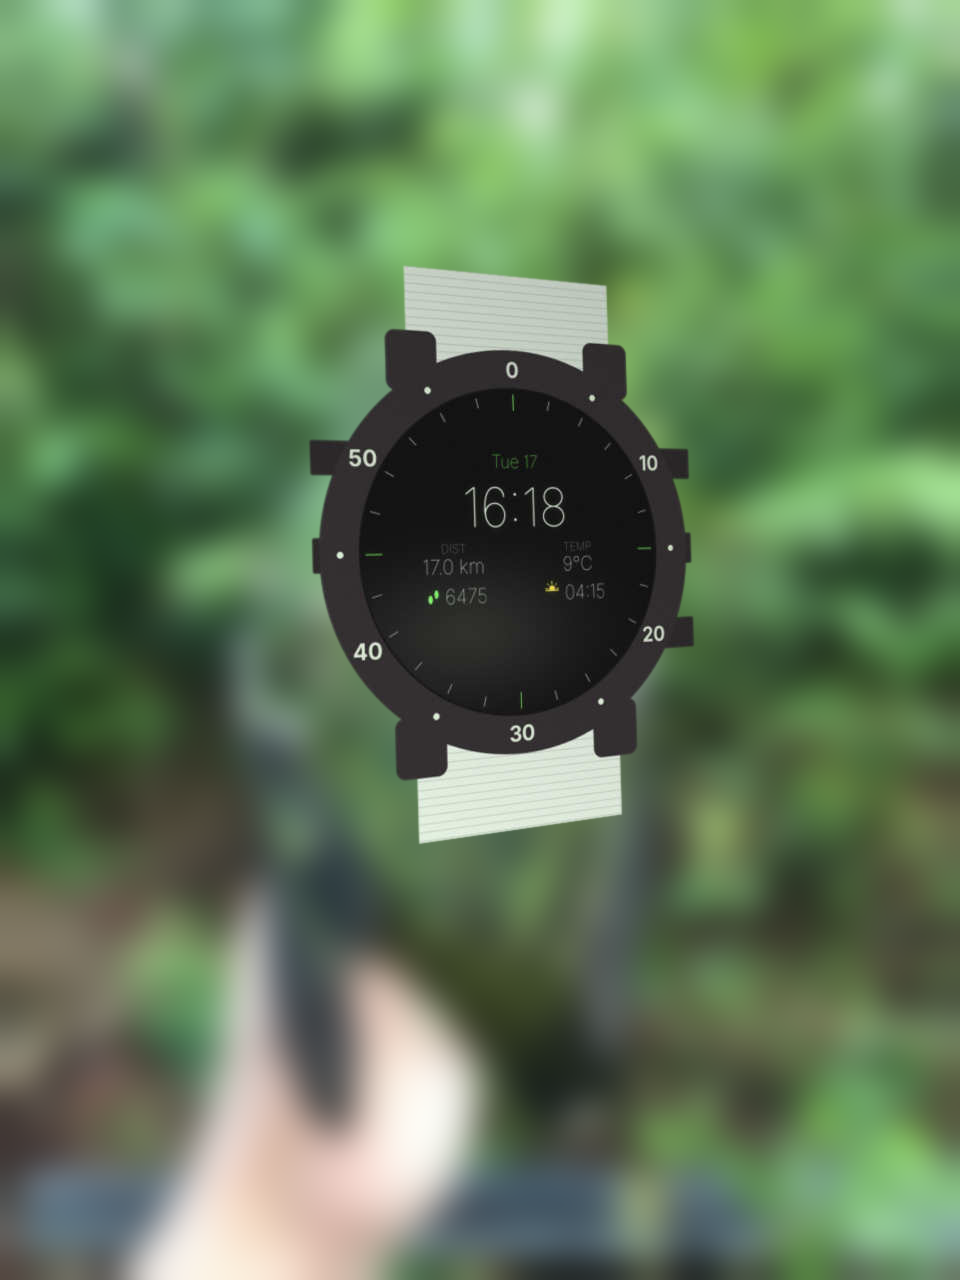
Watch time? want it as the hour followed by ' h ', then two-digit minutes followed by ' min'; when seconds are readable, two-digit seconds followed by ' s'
16 h 18 min
